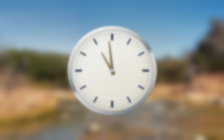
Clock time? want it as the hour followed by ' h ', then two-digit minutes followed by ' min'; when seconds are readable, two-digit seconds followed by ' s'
10 h 59 min
